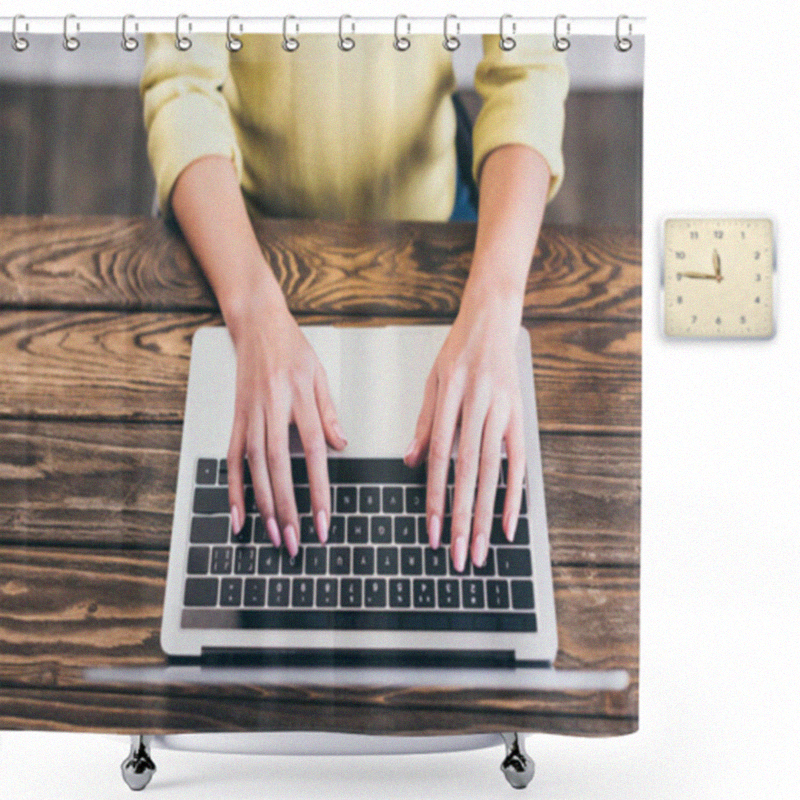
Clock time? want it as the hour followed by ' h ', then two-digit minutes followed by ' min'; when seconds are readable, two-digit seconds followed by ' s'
11 h 46 min
